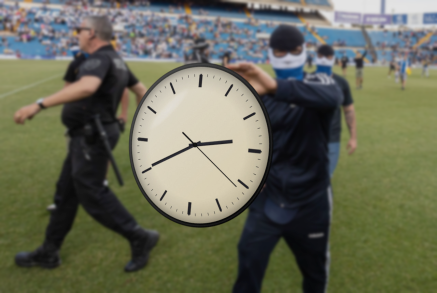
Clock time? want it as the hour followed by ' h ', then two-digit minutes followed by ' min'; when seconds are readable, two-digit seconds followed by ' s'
2 h 40 min 21 s
